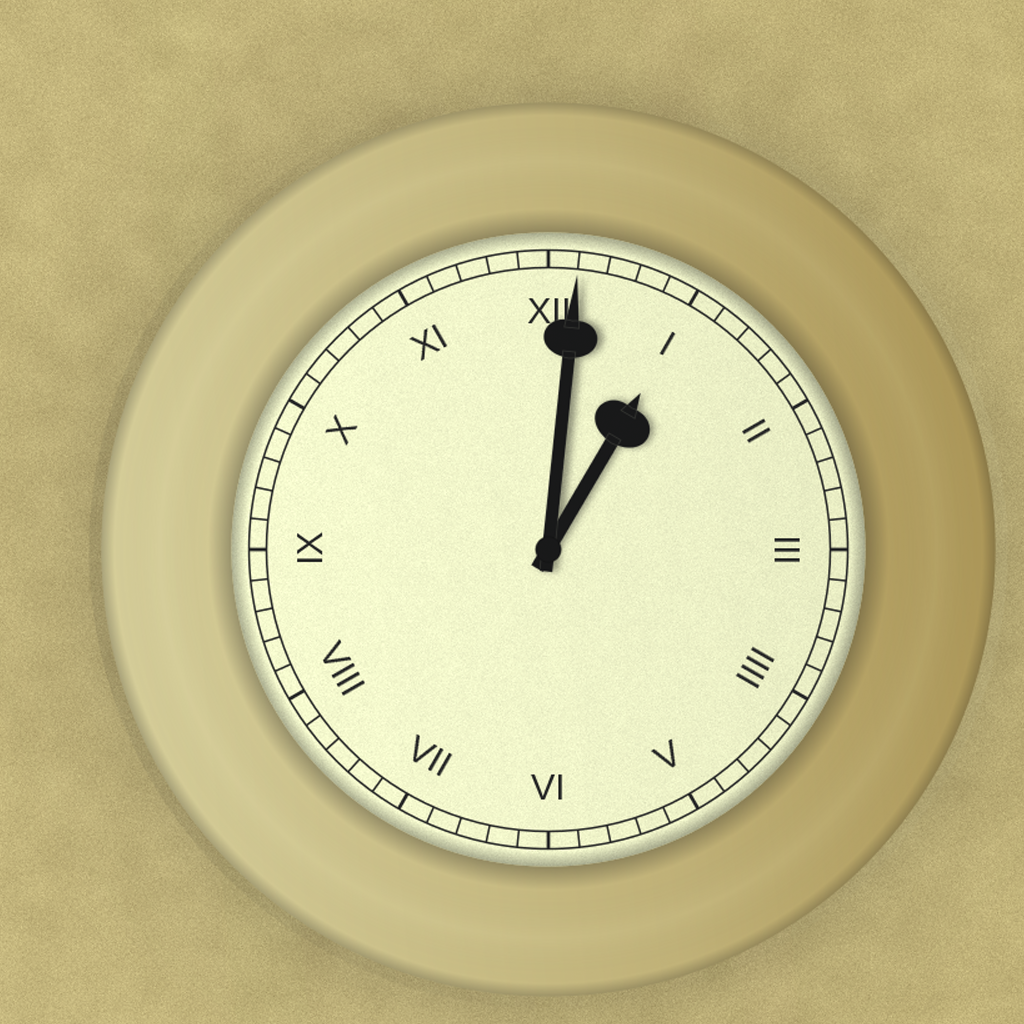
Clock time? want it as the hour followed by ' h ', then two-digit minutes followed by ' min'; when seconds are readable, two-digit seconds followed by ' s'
1 h 01 min
